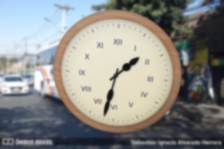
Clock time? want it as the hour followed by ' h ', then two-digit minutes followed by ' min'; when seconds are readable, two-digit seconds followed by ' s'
1 h 32 min
